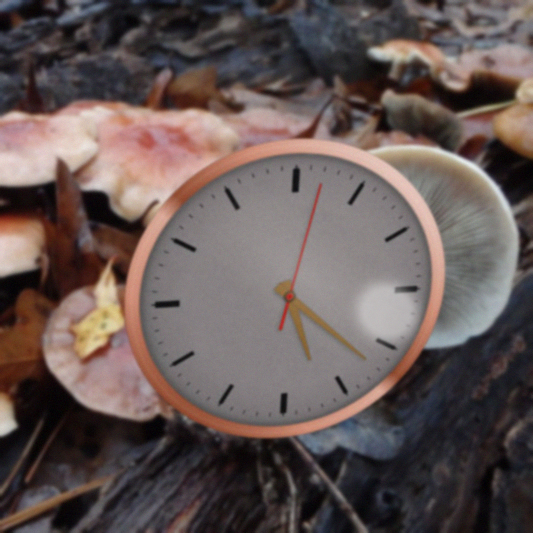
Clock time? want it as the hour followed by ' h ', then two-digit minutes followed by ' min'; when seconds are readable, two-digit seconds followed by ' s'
5 h 22 min 02 s
